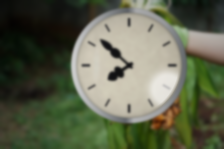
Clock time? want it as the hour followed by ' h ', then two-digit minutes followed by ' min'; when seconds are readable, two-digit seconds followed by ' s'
7 h 52 min
